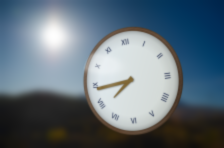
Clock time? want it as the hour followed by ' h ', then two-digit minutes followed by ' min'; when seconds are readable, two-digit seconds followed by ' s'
7 h 44 min
